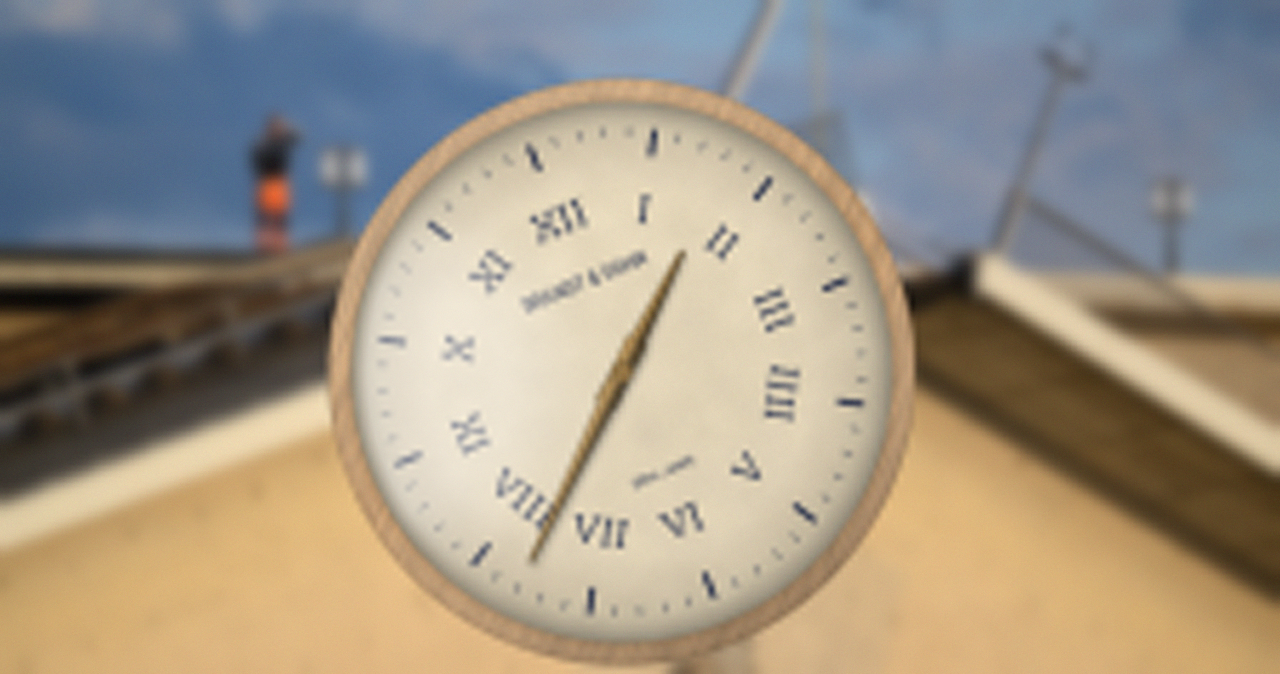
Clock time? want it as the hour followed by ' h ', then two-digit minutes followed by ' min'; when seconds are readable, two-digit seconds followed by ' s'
1 h 38 min
